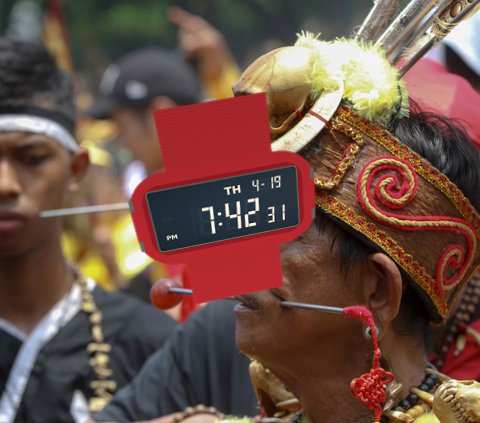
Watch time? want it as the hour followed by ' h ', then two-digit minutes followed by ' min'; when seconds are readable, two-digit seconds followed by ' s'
7 h 42 min 31 s
